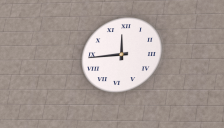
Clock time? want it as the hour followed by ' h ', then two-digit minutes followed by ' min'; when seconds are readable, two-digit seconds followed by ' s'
11 h 44 min
